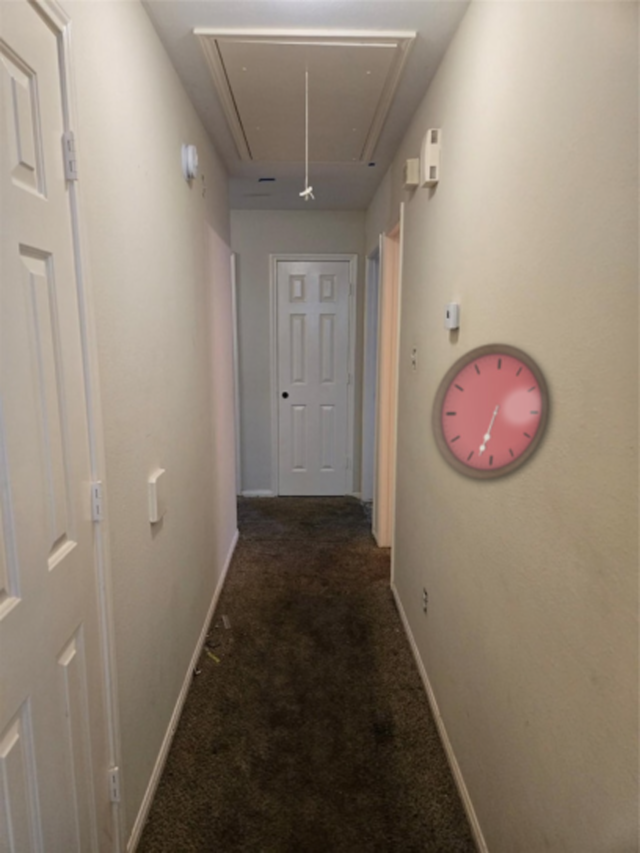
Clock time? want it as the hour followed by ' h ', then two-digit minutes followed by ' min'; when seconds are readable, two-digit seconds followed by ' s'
6 h 33 min
